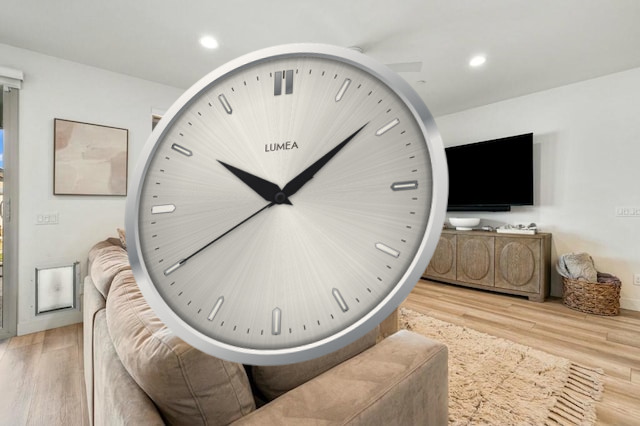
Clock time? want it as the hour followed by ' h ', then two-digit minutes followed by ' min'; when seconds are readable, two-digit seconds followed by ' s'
10 h 08 min 40 s
